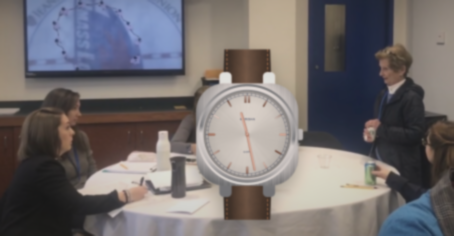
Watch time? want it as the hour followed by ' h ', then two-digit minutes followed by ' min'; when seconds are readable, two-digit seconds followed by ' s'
11 h 28 min
